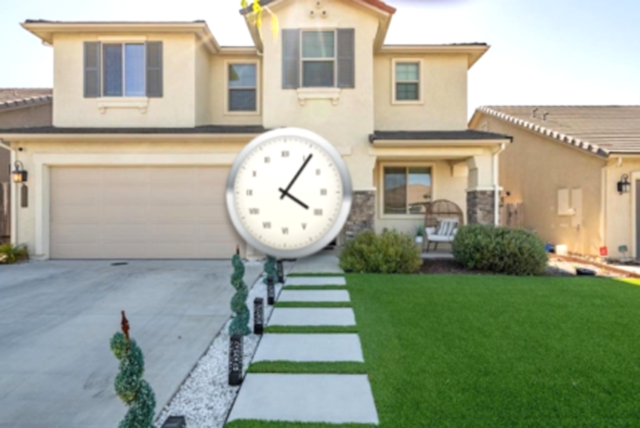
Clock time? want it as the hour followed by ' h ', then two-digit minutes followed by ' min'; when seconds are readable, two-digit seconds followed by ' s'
4 h 06 min
